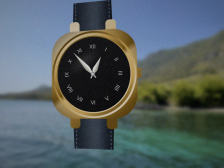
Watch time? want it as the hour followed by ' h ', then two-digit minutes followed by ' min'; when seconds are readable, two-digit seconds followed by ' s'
12 h 53 min
